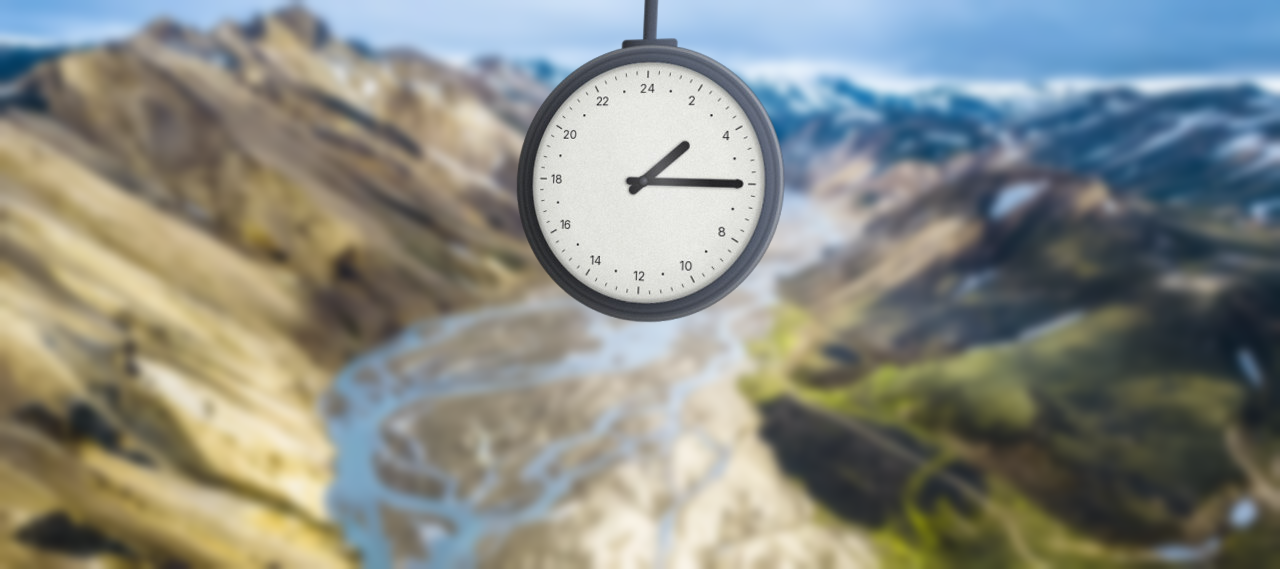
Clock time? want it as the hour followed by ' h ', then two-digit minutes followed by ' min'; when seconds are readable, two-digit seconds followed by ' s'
3 h 15 min
